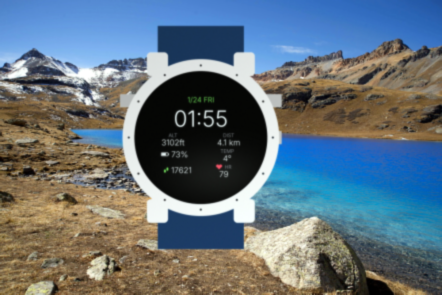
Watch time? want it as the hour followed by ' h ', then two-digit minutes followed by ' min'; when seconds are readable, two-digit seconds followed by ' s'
1 h 55 min
